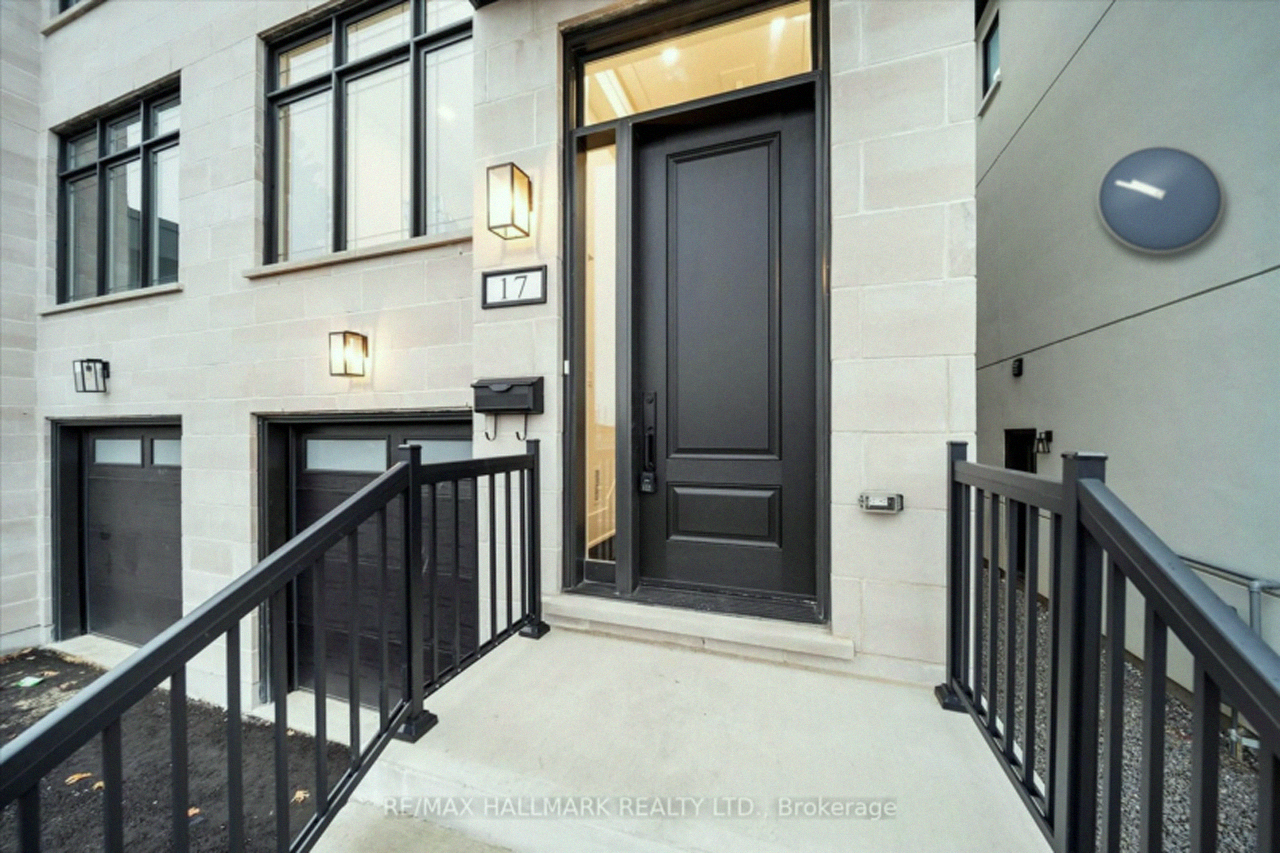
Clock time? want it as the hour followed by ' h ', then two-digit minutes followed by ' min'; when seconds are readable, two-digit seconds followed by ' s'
9 h 48 min
